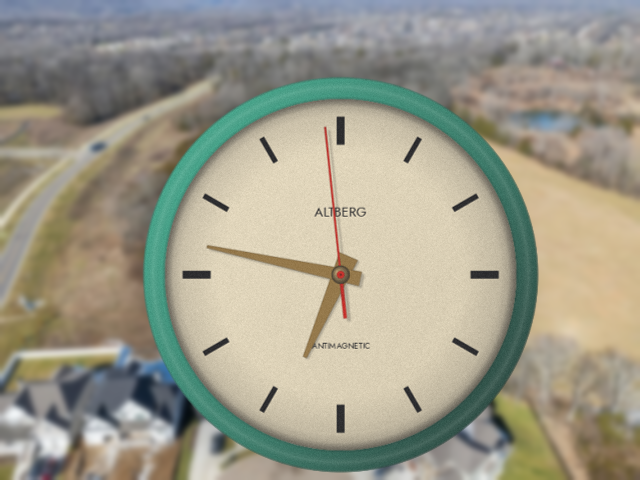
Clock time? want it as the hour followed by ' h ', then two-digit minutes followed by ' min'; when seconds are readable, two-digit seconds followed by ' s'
6 h 46 min 59 s
